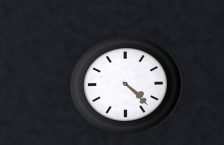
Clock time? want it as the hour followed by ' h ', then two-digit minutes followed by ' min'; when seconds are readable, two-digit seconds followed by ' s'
4 h 23 min
